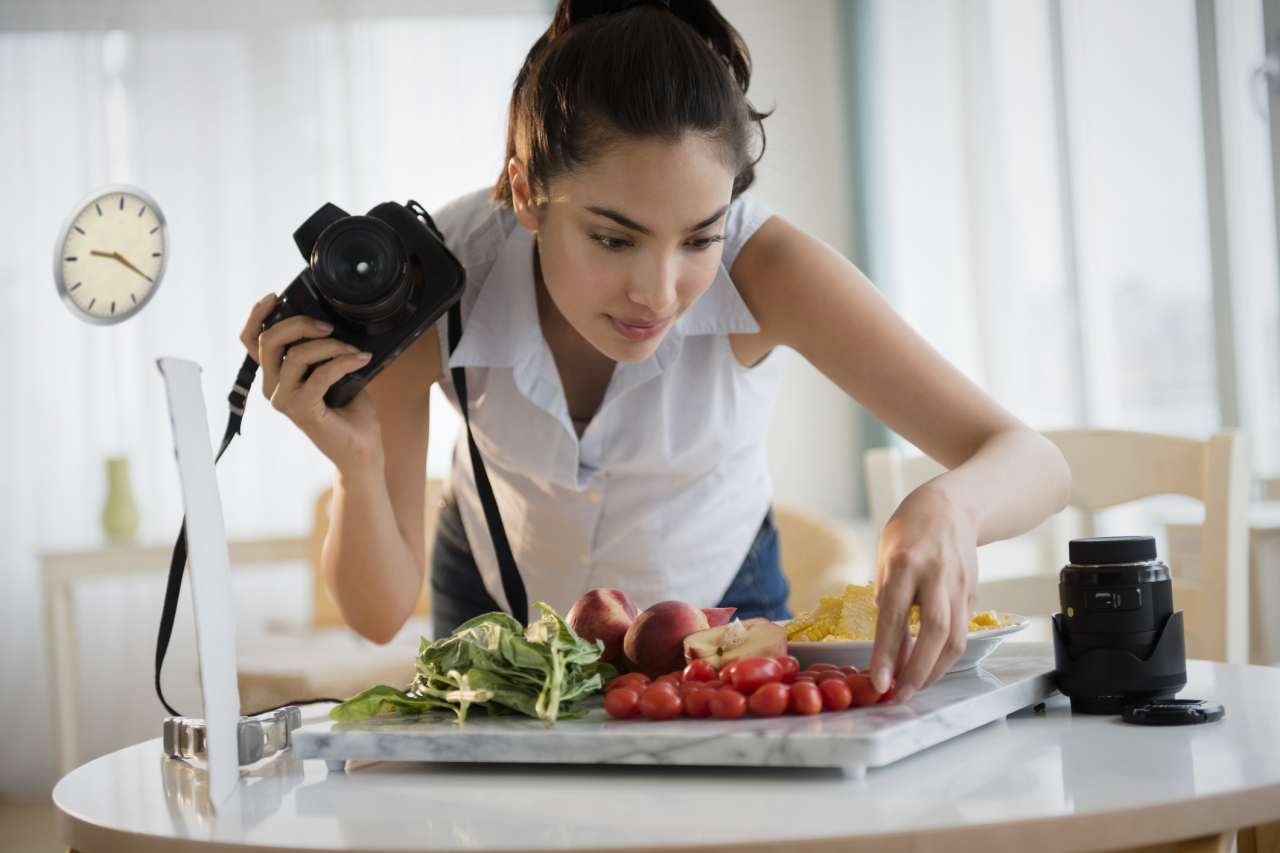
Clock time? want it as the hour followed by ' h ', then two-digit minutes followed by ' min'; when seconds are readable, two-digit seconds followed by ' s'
9 h 20 min
